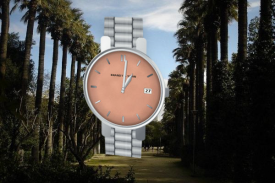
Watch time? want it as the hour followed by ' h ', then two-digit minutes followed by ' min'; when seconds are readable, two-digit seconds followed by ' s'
1 h 01 min
